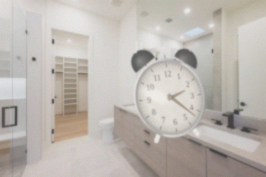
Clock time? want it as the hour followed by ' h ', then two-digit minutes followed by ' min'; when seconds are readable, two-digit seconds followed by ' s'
2 h 22 min
